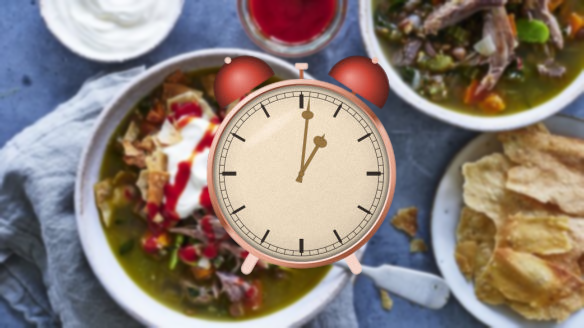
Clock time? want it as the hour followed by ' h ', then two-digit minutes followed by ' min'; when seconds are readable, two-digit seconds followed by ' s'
1 h 01 min
